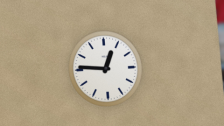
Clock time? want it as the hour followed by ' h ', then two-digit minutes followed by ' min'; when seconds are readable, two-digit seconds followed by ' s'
12 h 46 min
